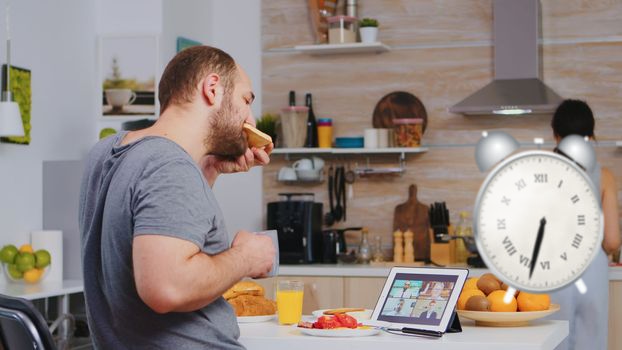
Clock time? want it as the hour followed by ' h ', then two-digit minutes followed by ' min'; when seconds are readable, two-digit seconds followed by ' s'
6 h 33 min
